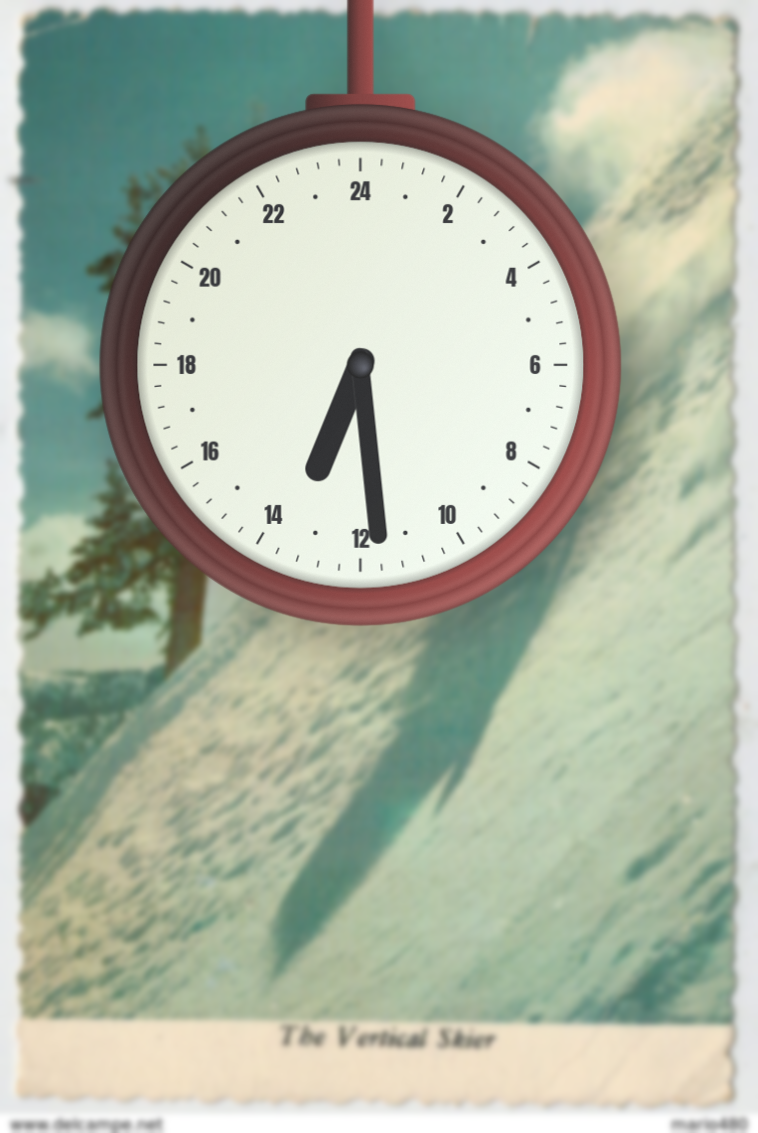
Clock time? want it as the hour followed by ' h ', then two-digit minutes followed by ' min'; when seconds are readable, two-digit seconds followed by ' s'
13 h 29 min
